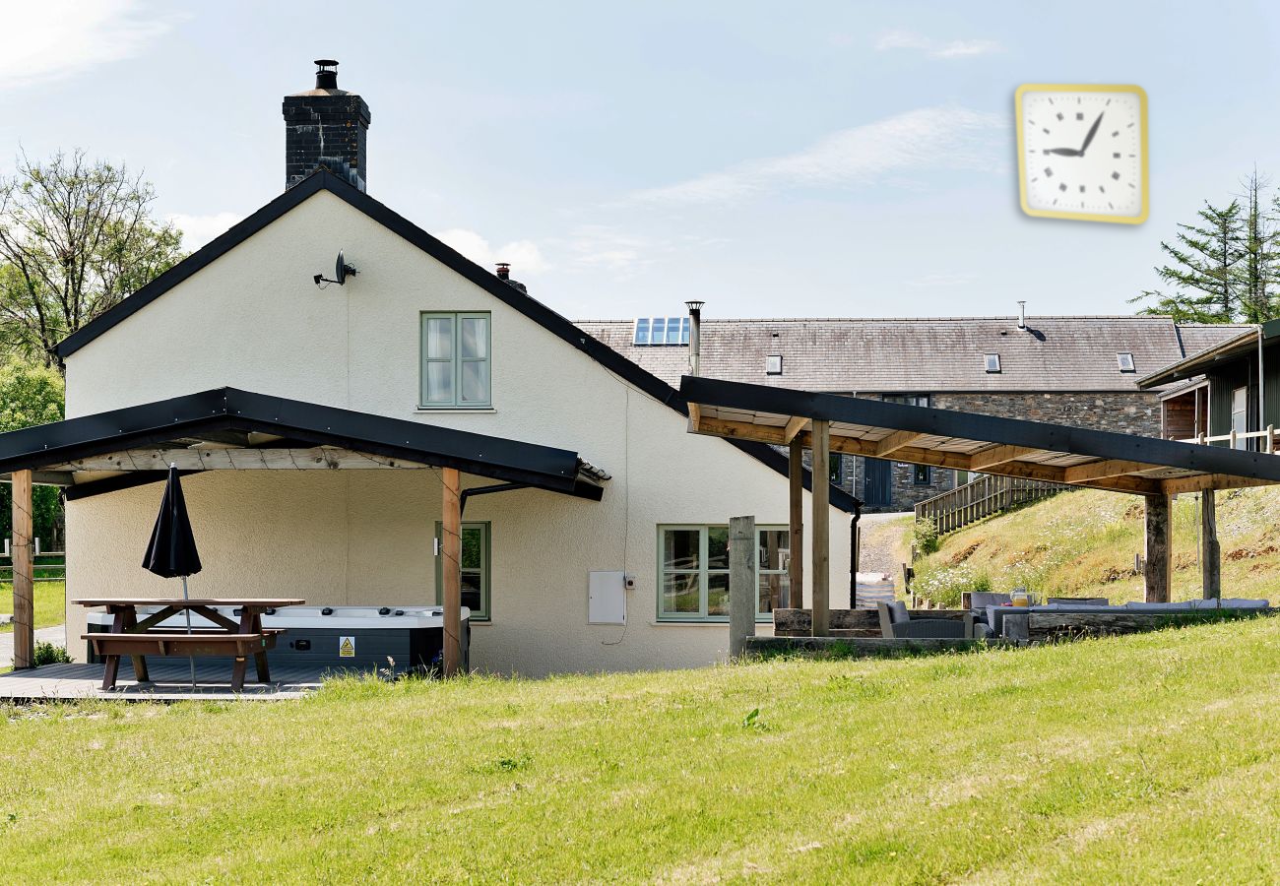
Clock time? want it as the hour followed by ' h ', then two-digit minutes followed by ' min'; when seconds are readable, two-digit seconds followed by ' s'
9 h 05 min
